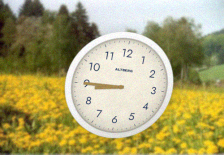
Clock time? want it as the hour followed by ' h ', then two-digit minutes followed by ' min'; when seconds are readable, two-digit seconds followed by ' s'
8 h 45 min
